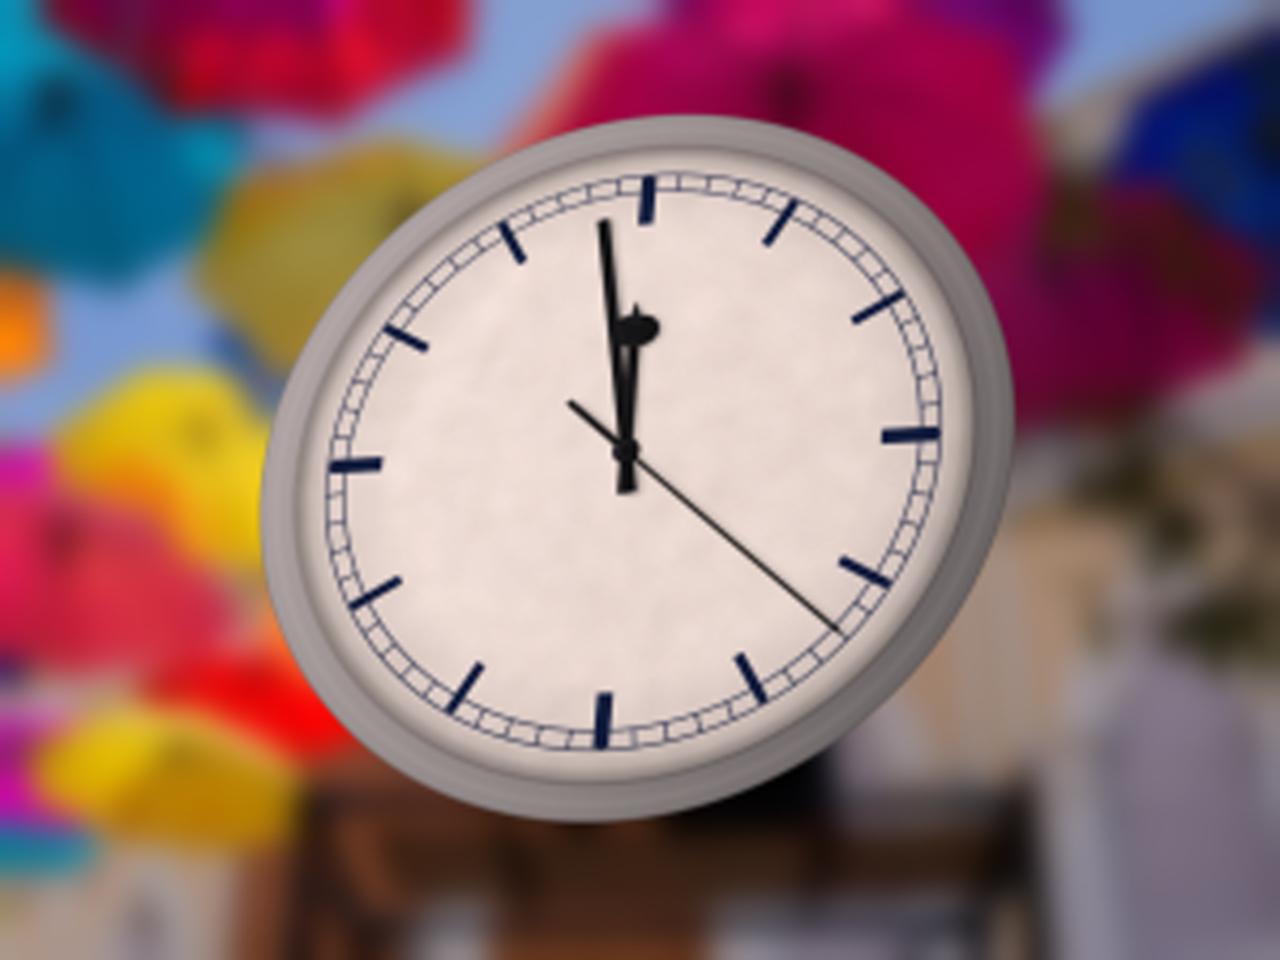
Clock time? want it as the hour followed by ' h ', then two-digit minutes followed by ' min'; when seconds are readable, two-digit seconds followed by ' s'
11 h 58 min 22 s
